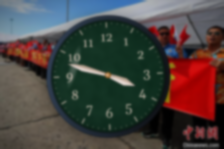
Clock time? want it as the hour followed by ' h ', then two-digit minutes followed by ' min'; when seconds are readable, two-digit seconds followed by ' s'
3 h 48 min
